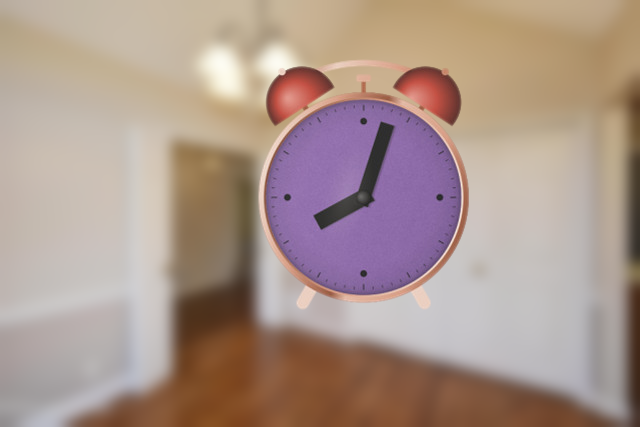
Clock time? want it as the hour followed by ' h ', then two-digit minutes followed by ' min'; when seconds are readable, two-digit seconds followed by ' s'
8 h 03 min
